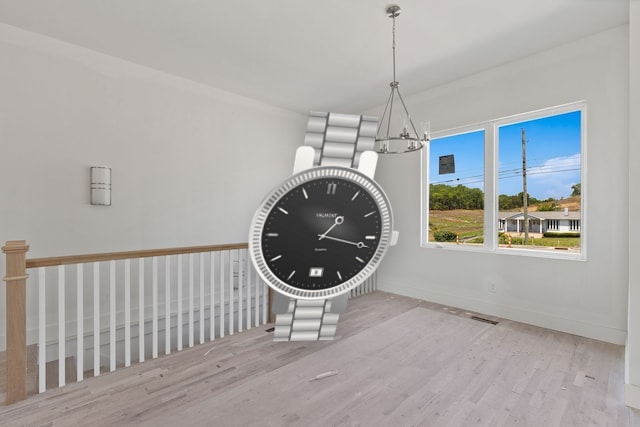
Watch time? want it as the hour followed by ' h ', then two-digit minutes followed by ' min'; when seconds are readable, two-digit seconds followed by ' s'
1 h 17 min
